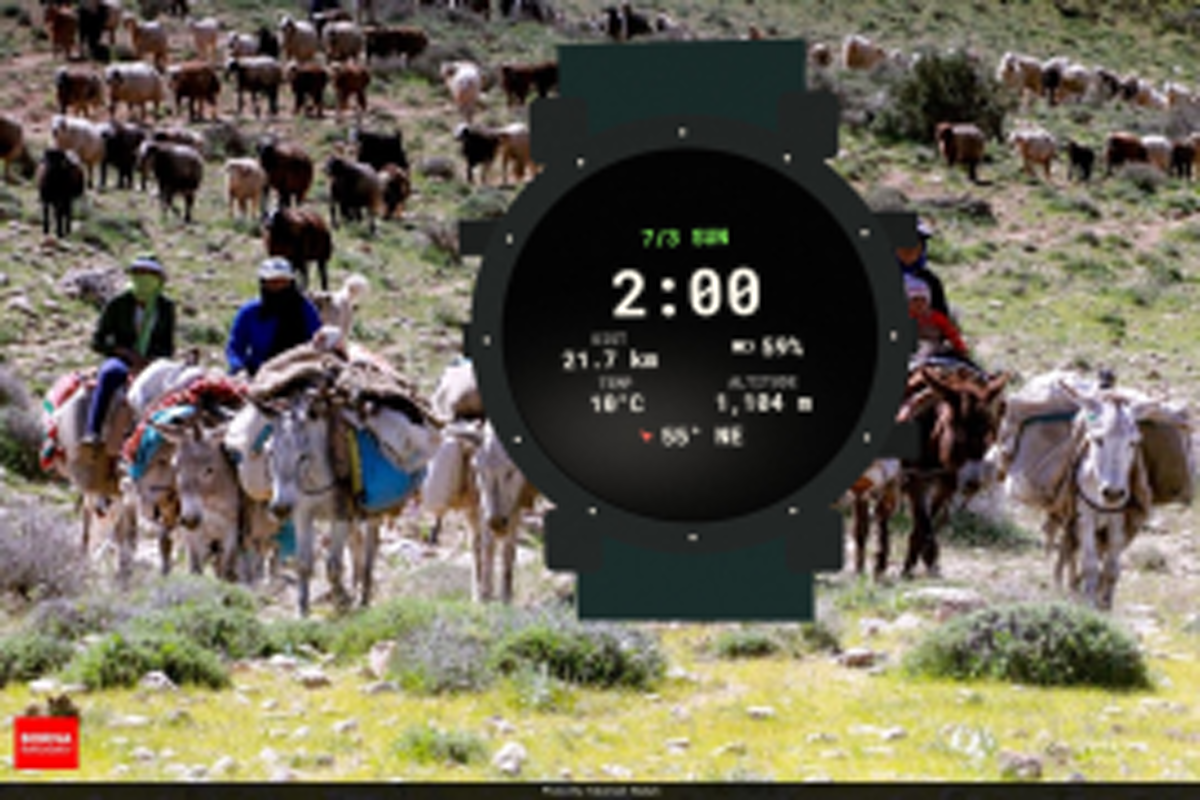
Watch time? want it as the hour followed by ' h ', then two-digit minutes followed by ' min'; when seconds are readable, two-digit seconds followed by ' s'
2 h 00 min
